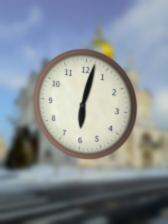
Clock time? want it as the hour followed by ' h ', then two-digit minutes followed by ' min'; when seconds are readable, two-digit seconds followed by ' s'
6 h 02 min
